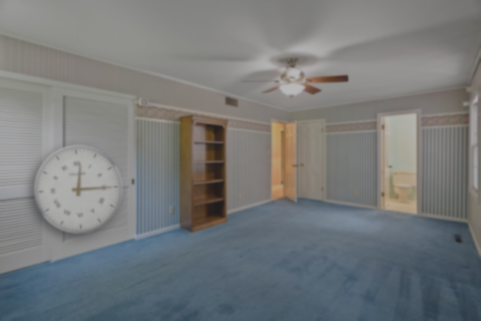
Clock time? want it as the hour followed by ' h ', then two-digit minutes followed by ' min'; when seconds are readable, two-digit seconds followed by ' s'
12 h 15 min
